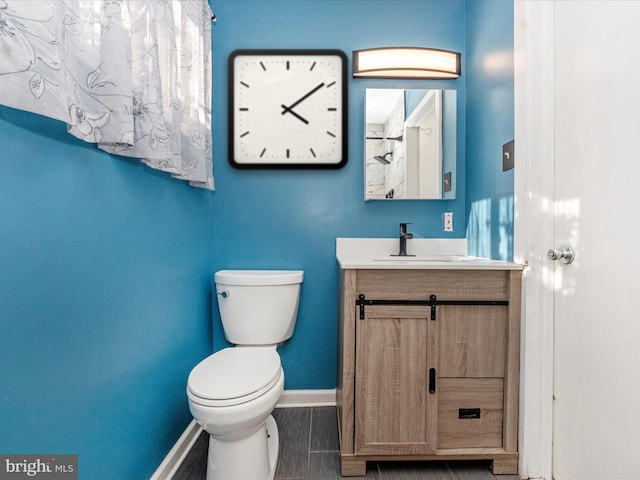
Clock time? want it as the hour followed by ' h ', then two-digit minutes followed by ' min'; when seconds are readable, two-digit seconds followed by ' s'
4 h 09 min
